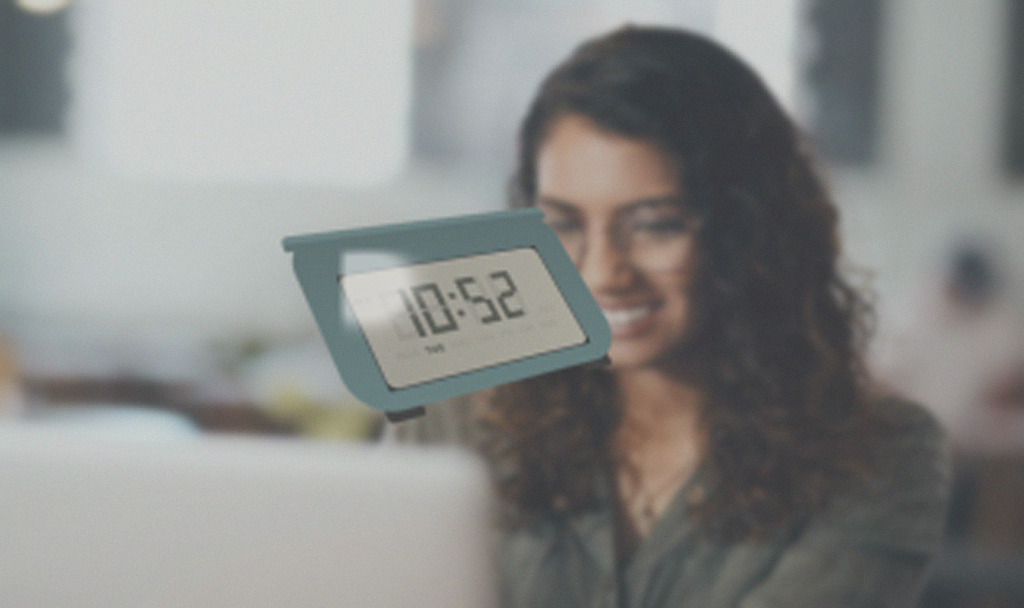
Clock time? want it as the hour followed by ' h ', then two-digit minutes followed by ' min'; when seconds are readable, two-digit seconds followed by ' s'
10 h 52 min
